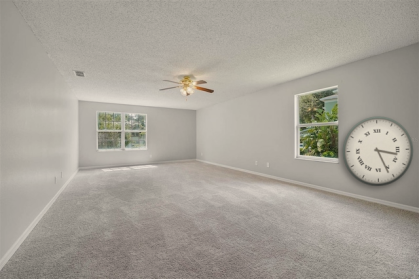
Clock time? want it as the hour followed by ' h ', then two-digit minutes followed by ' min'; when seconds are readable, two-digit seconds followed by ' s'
3 h 26 min
